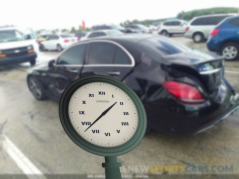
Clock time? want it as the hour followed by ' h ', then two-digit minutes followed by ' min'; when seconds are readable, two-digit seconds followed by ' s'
1 h 38 min
